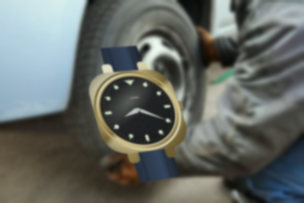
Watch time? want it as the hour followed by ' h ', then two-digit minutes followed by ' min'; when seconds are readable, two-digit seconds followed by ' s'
8 h 20 min
